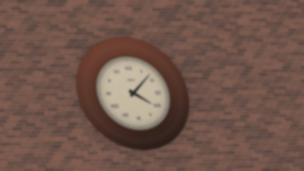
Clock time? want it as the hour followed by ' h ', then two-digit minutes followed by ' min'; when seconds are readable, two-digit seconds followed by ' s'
4 h 08 min
